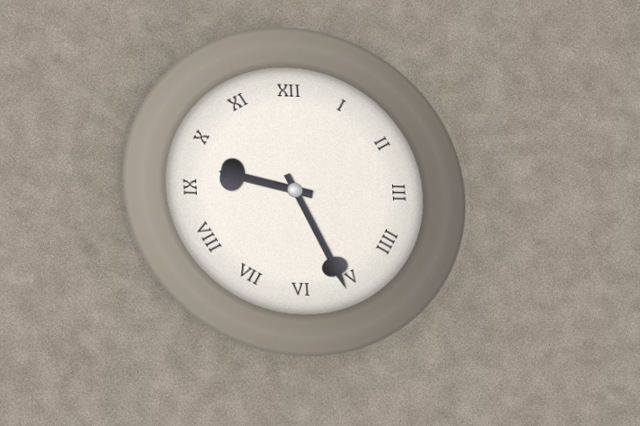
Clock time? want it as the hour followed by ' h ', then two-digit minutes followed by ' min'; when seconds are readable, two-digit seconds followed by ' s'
9 h 26 min
